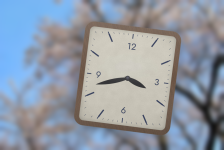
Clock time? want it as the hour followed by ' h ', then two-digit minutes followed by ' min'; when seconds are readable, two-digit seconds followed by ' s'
3 h 42 min
